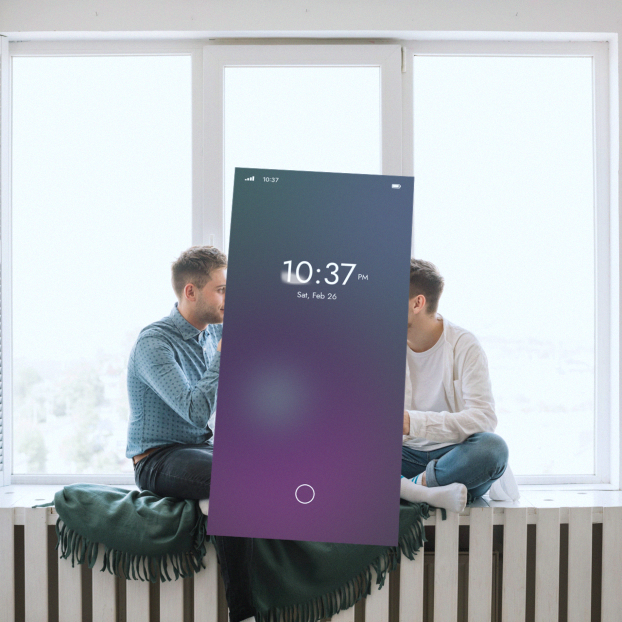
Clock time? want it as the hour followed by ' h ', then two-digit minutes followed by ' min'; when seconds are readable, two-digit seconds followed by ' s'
10 h 37 min
